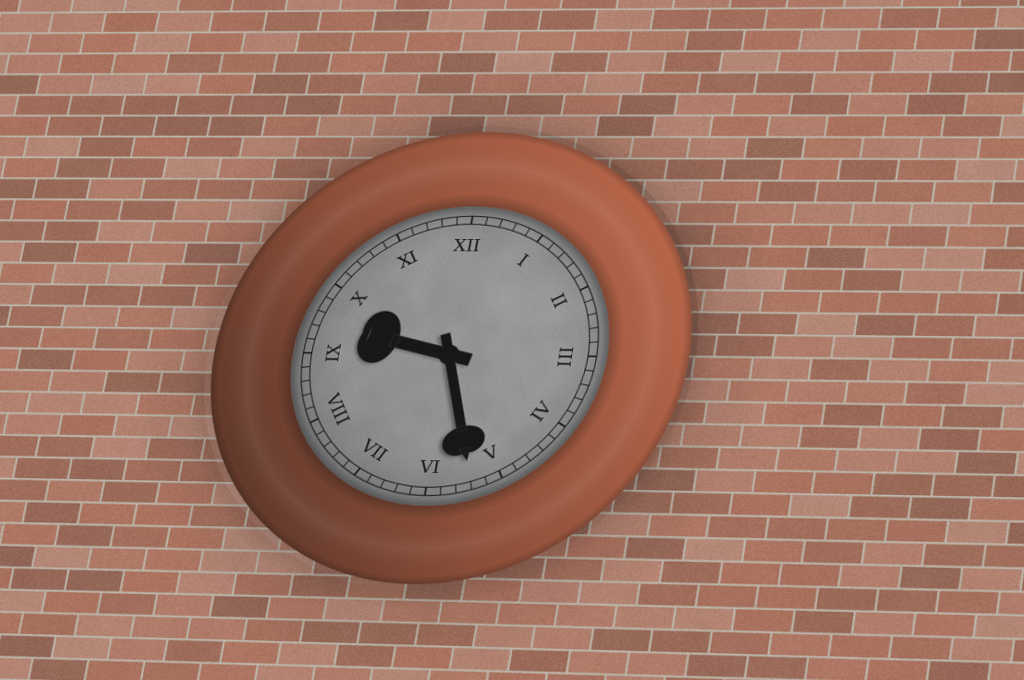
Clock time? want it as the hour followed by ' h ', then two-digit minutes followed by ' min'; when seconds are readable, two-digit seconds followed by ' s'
9 h 27 min
